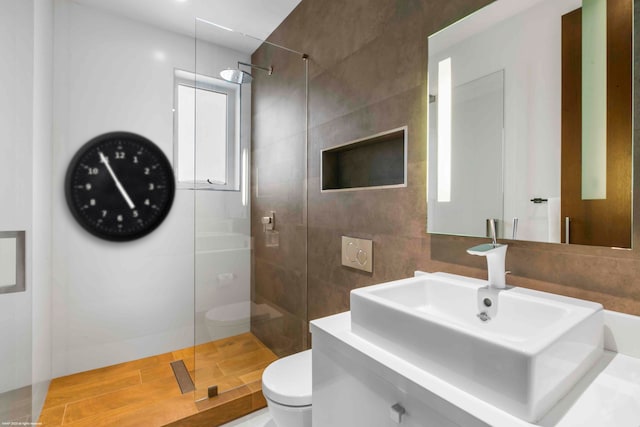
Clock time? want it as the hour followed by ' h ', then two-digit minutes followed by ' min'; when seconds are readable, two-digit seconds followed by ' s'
4 h 55 min
